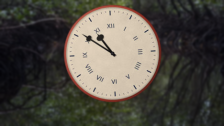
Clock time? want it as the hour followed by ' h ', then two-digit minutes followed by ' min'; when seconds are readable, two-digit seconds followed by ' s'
10 h 51 min
